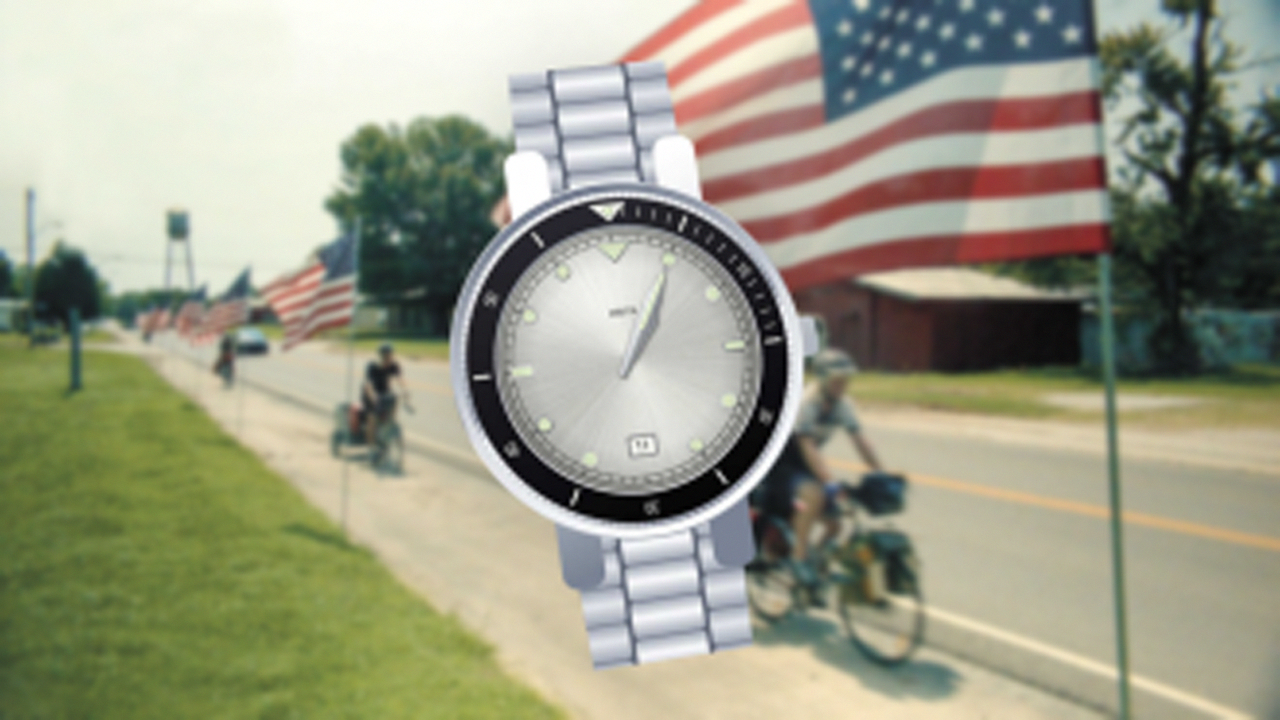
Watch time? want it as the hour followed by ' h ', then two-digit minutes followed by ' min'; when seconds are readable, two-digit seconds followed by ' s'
1 h 05 min
